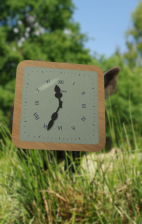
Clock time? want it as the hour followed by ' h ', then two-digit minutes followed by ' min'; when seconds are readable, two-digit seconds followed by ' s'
11 h 34 min
